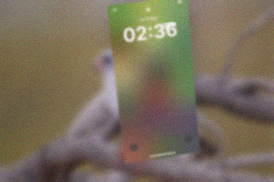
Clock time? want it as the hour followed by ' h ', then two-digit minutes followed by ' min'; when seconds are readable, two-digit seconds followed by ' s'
2 h 36 min
